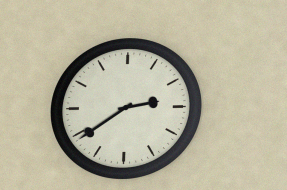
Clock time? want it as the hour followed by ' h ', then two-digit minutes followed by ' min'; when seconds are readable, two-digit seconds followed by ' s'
2 h 39 min
